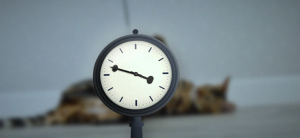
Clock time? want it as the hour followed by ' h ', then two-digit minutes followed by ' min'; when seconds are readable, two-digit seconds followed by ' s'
3 h 48 min
